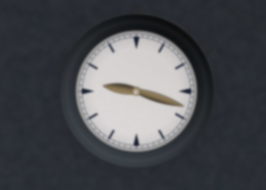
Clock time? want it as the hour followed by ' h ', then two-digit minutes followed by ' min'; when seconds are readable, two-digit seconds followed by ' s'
9 h 18 min
